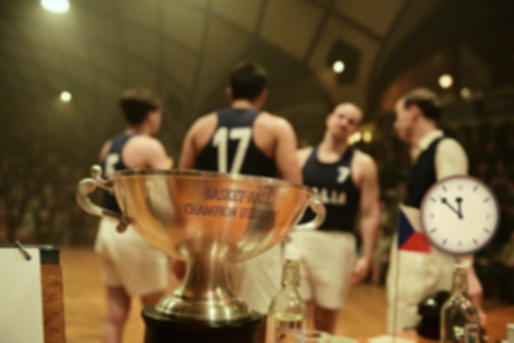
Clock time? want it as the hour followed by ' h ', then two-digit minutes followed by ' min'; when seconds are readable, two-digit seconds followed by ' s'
11 h 52 min
